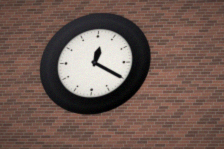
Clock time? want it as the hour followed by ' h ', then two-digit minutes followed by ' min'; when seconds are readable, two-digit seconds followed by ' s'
12 h 20 min
